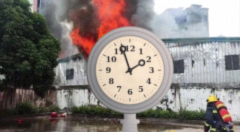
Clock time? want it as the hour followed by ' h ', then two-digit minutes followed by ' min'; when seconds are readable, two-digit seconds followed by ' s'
1 h 57 min
